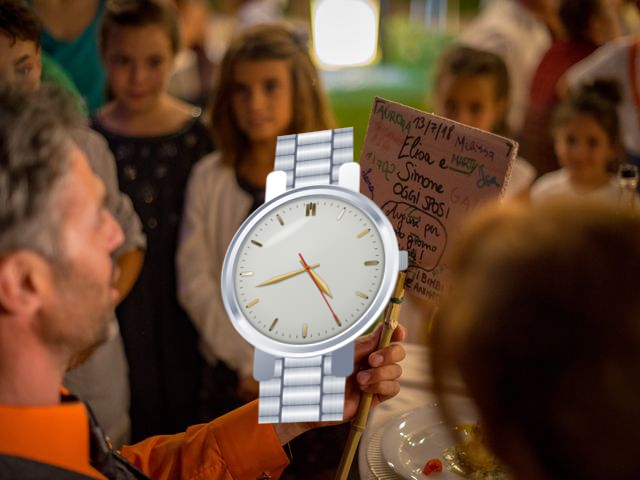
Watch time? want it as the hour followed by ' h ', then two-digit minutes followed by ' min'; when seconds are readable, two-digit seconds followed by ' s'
4 h 42 min 25 s
